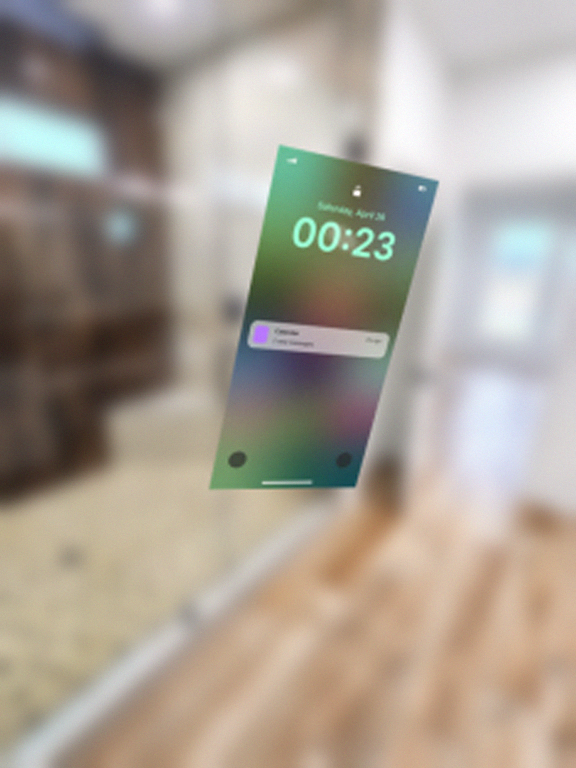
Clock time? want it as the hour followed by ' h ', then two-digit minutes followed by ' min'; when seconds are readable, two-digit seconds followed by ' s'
0 h 23 min
